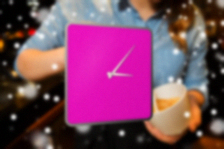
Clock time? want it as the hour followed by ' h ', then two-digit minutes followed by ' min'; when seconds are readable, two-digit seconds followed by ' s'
3 h 07 min
